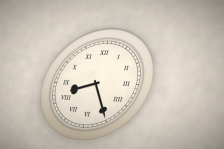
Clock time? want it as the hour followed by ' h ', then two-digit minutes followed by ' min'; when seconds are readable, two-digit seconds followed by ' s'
8 h 25 min
